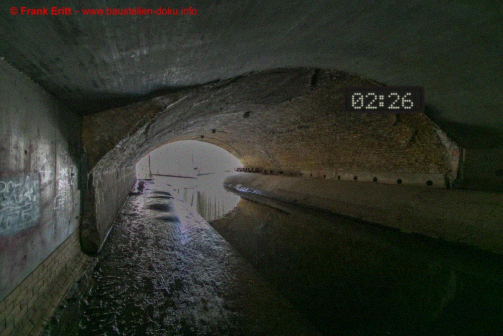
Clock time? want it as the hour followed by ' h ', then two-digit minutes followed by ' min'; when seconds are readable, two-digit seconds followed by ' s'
2 h 26 min
